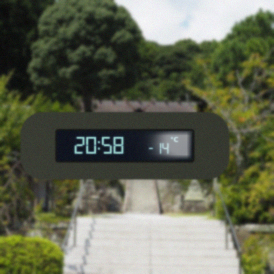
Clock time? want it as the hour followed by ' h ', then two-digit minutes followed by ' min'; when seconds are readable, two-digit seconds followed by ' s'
20 h 58 min
